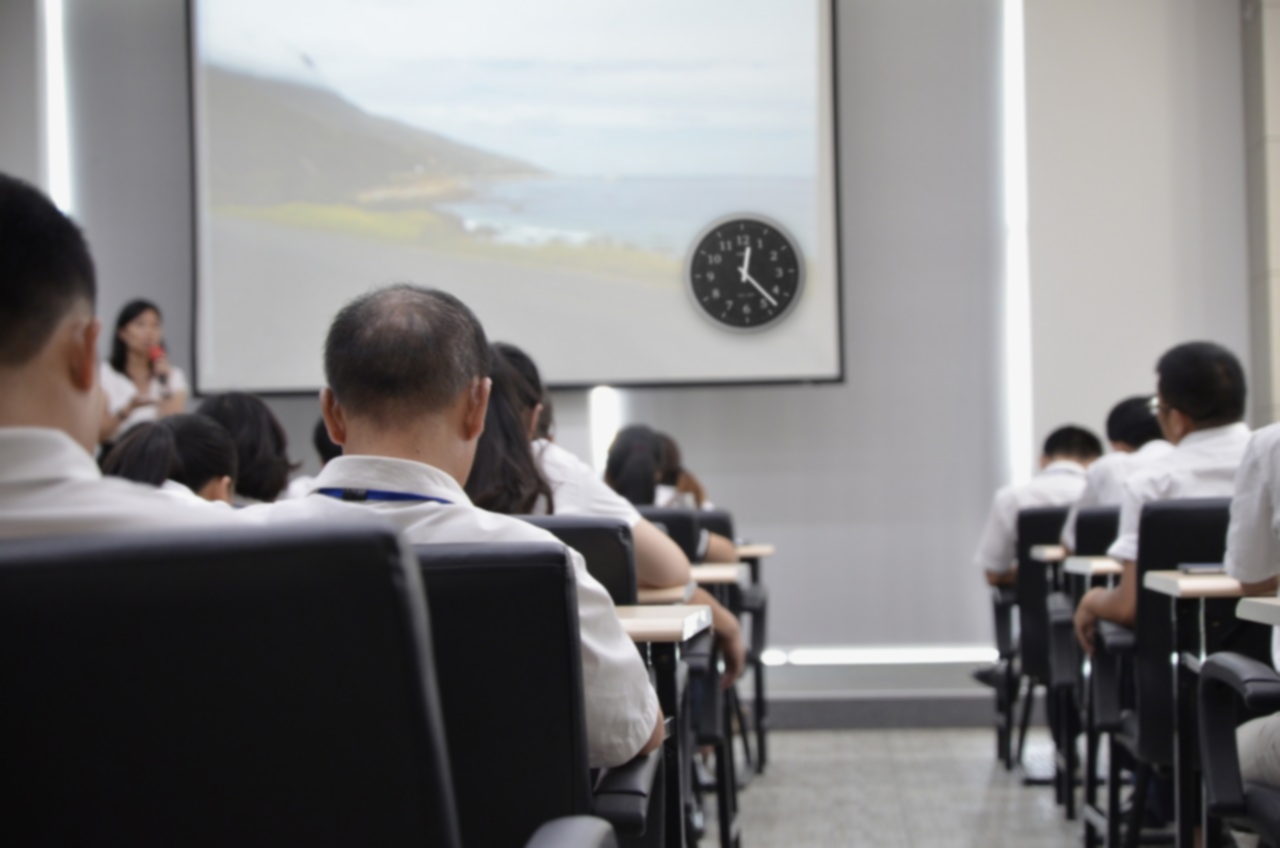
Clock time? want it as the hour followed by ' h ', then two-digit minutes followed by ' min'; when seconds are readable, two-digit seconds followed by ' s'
12 h 23 min
